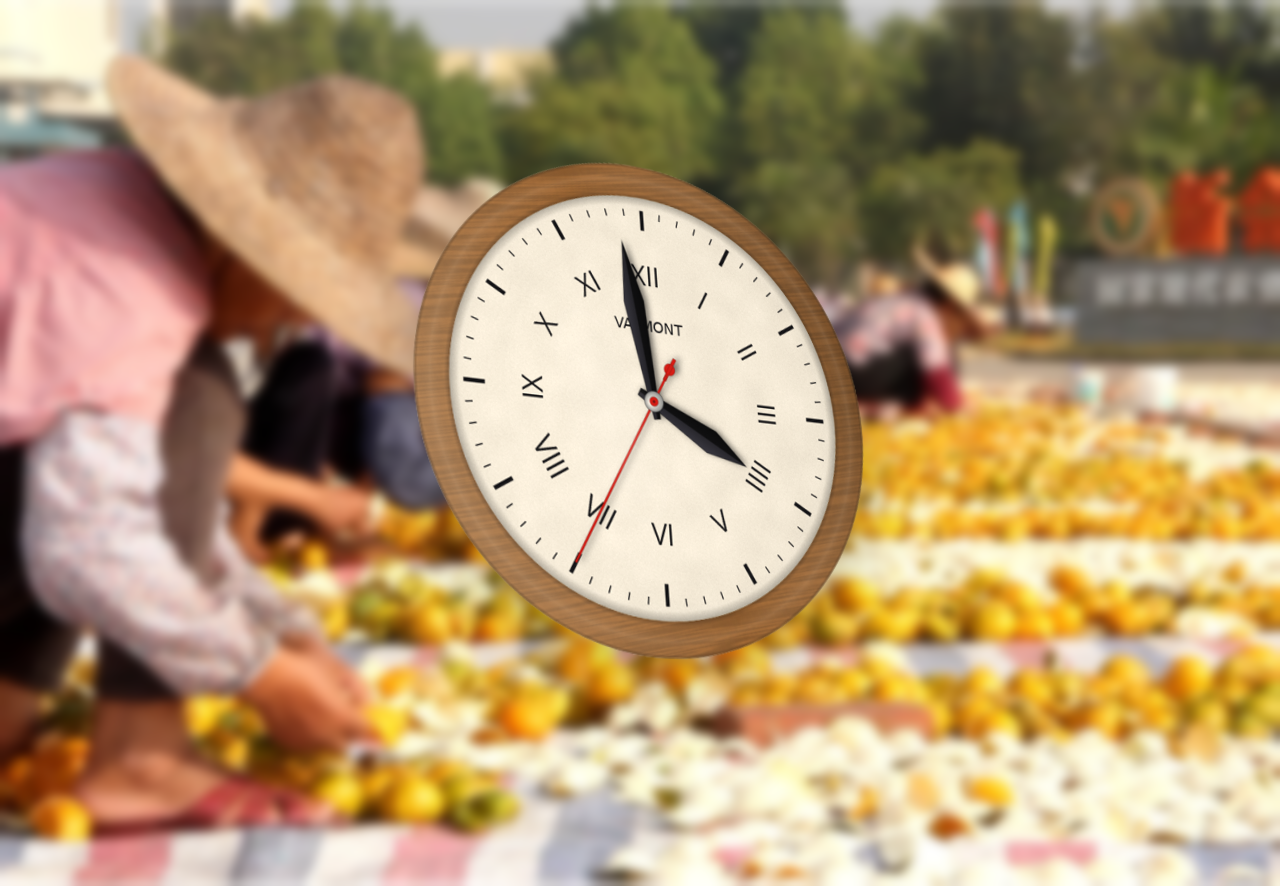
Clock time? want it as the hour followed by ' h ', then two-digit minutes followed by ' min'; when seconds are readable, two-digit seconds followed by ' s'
3 h 58 min 35 s
